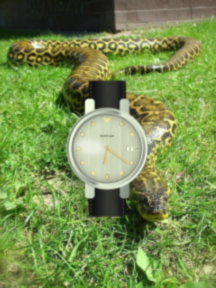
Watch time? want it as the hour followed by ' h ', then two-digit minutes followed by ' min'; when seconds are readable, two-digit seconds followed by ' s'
6 h 21 min
